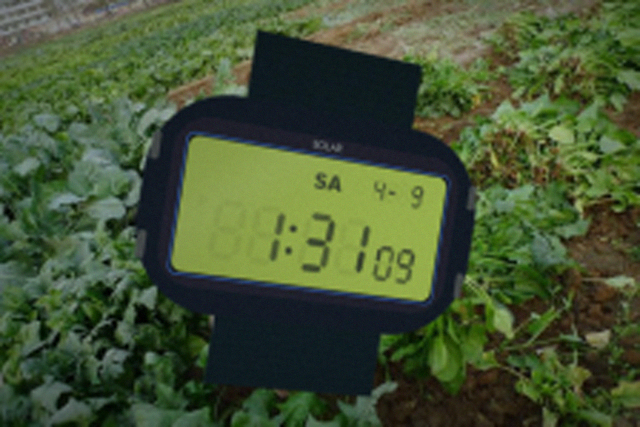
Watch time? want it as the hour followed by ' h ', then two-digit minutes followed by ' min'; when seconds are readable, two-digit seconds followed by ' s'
1 h 31 min 09 s
